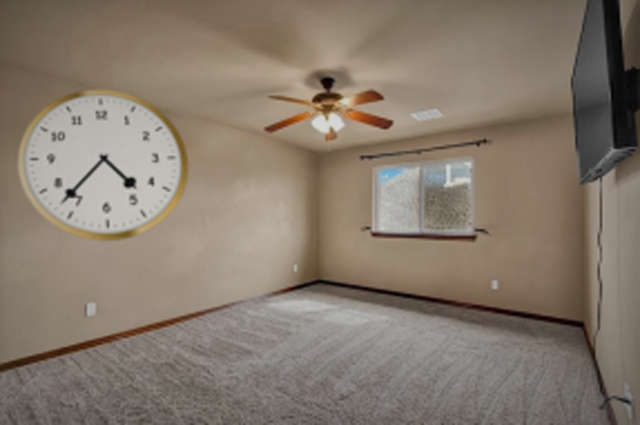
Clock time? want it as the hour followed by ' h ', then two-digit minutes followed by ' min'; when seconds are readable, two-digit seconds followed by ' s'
4 h 37 min
